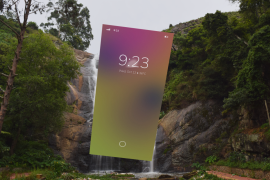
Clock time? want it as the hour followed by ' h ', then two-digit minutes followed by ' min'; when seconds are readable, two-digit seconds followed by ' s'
9 h 23 min
